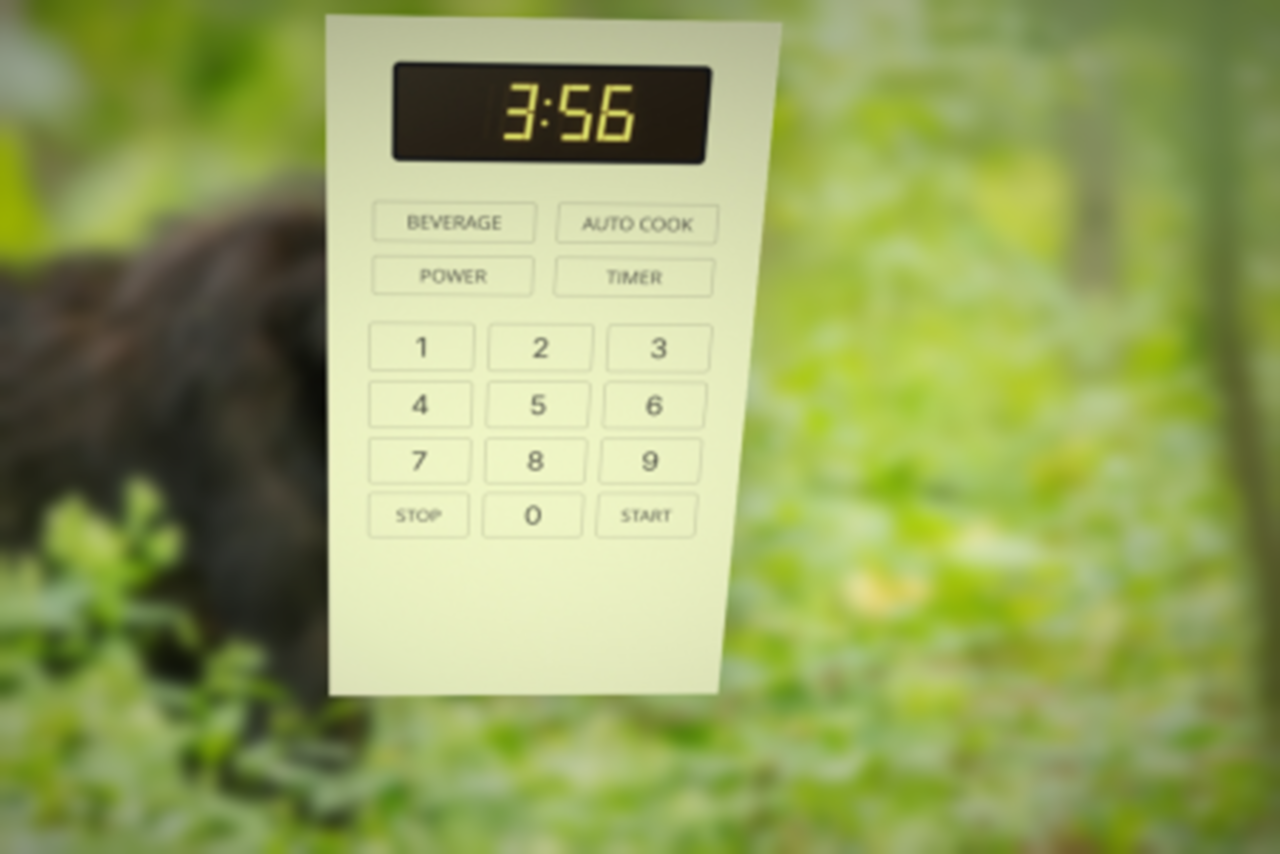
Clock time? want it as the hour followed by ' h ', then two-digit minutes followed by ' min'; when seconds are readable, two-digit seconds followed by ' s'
3 h 56 min
